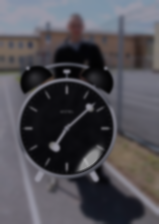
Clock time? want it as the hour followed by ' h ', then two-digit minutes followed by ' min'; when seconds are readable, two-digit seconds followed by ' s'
7 h 08 min
